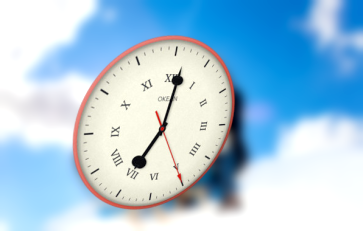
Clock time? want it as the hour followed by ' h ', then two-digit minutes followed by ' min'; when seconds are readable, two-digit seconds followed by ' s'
7 h 01 min 25 s
